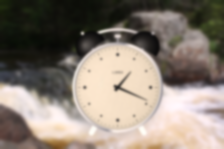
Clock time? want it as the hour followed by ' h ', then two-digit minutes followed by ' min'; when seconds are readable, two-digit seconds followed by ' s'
1 h 19 min
